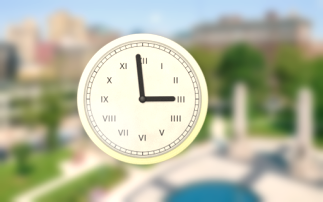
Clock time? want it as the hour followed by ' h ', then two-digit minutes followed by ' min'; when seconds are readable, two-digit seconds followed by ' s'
2 h 59 min
